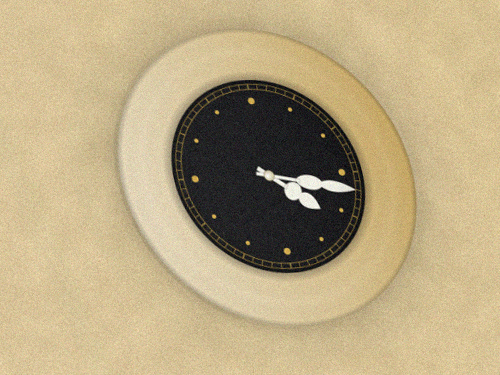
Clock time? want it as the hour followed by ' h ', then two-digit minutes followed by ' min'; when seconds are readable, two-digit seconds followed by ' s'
4 h 17 min
